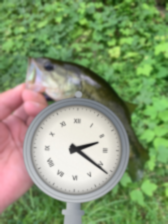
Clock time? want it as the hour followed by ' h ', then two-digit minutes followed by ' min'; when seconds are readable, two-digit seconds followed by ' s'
2 h 21 min
